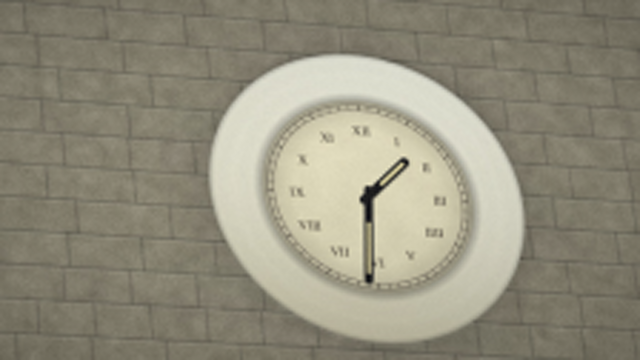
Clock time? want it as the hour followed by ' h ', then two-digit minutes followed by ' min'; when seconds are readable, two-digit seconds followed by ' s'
1 h 31 min
